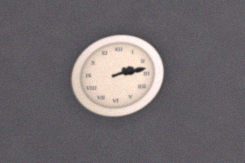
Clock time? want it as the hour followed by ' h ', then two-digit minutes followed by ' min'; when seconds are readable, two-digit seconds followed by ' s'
2 h 13 min
